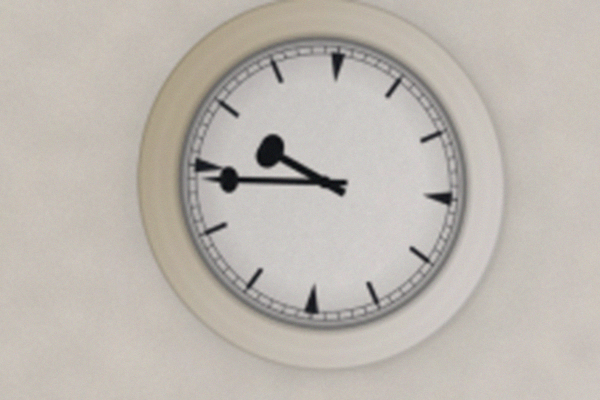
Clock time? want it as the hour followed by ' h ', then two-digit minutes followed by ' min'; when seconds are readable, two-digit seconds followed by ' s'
9 h 44 min
